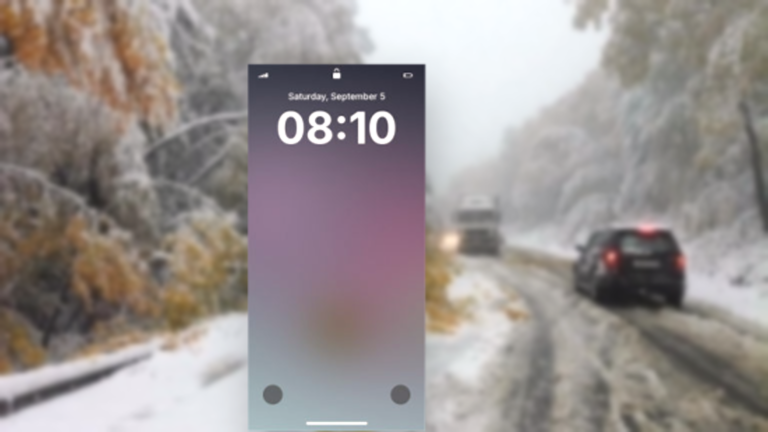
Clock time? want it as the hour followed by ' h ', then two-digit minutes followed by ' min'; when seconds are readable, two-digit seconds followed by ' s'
8 h 10 min
